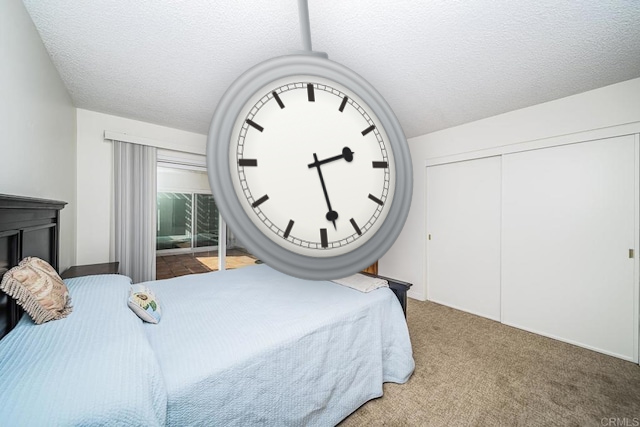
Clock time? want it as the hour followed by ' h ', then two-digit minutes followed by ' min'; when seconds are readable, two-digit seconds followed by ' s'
2 h 28 min
